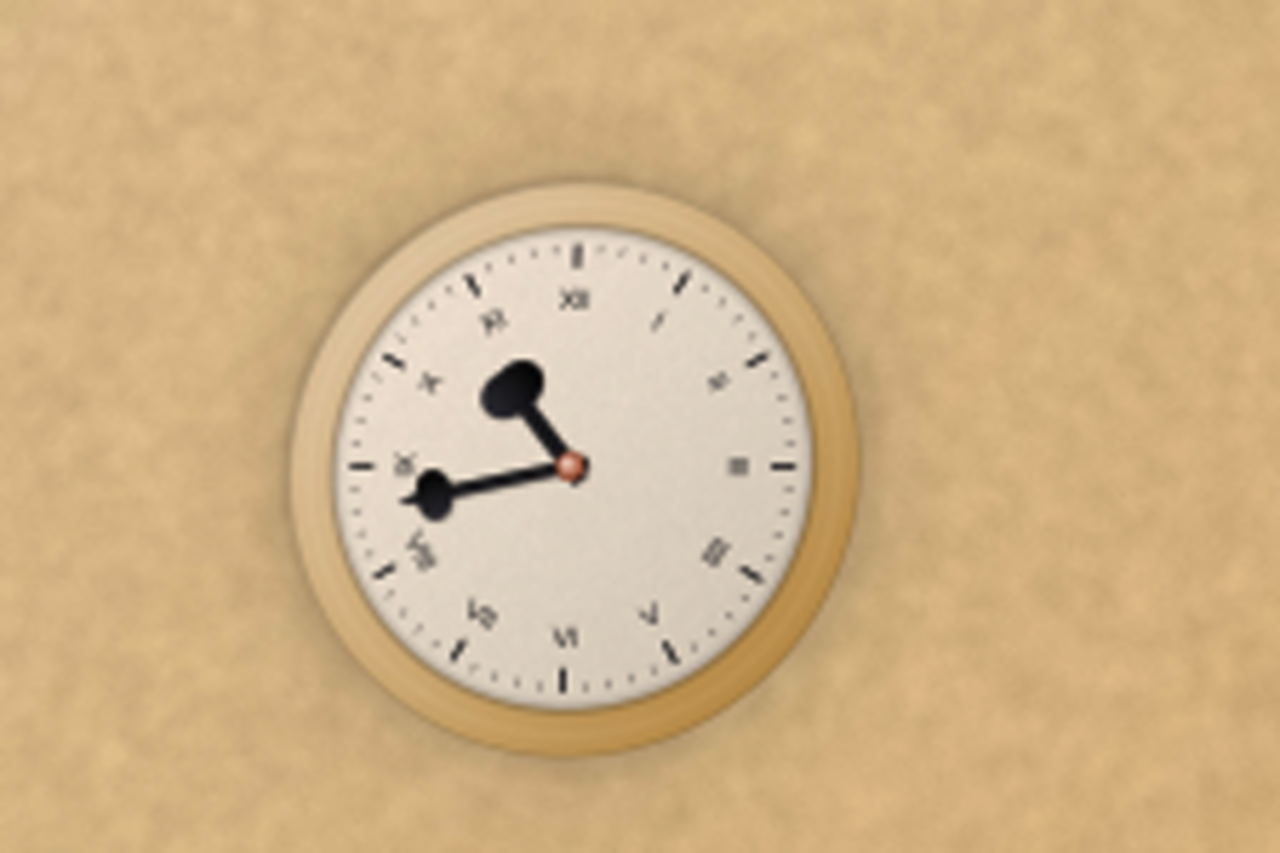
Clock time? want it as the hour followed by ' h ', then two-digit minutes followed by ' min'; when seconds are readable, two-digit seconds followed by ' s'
10 h 43 min
